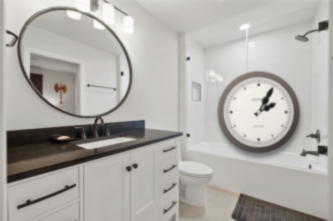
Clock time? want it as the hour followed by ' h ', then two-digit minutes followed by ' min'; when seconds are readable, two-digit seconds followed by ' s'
2 h 05 min
